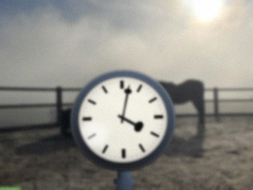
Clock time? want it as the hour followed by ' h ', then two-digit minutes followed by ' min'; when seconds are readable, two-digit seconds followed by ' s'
4 h 02 min
